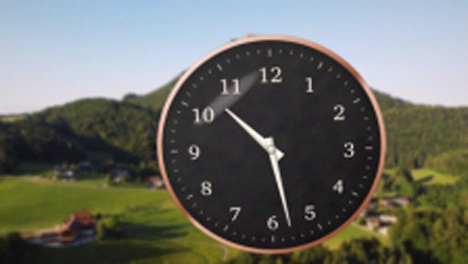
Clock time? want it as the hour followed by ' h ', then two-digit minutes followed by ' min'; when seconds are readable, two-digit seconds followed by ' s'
10 h 28 min
